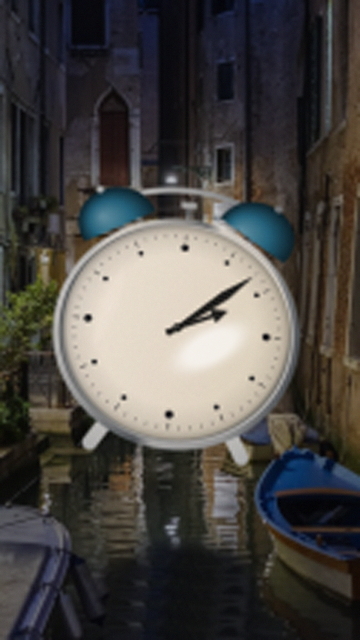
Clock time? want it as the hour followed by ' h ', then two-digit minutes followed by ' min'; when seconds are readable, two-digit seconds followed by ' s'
2 h 08 min
